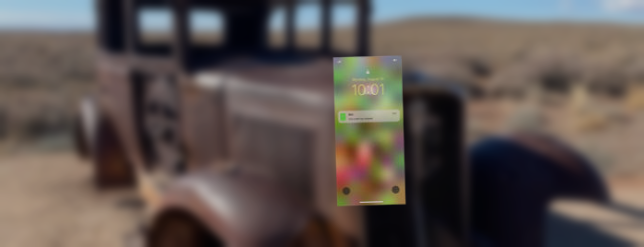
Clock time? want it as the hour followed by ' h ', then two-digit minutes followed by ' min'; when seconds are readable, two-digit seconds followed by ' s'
10 h 01 min
